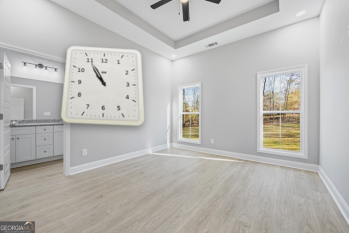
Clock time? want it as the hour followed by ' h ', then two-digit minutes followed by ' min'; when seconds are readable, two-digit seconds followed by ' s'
10 h 55 min
